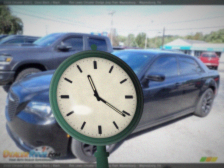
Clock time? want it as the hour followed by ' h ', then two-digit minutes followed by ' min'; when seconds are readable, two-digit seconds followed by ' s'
11 h 21 min
